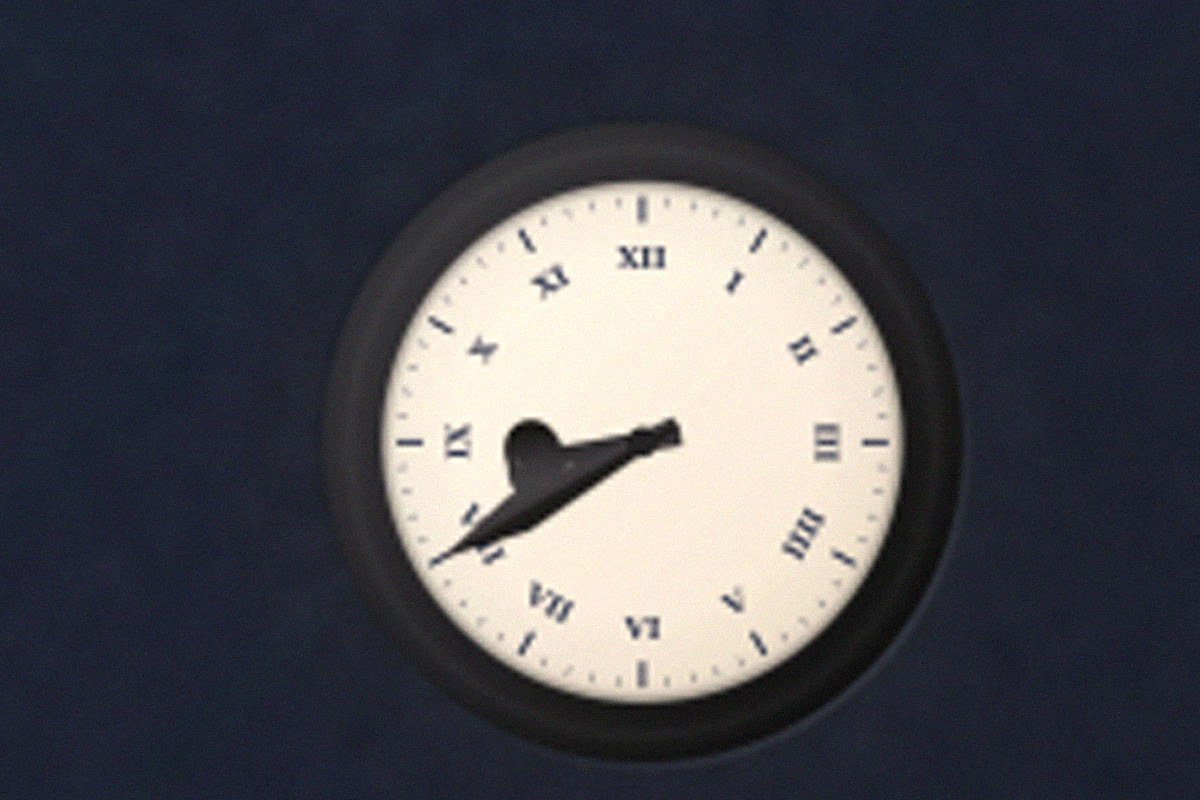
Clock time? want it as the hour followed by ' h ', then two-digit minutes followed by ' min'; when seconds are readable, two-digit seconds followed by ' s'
8 h 40 min
